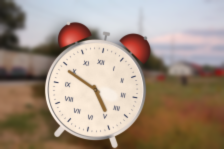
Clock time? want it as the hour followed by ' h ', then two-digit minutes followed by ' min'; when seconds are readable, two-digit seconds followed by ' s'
4 h 49 min
